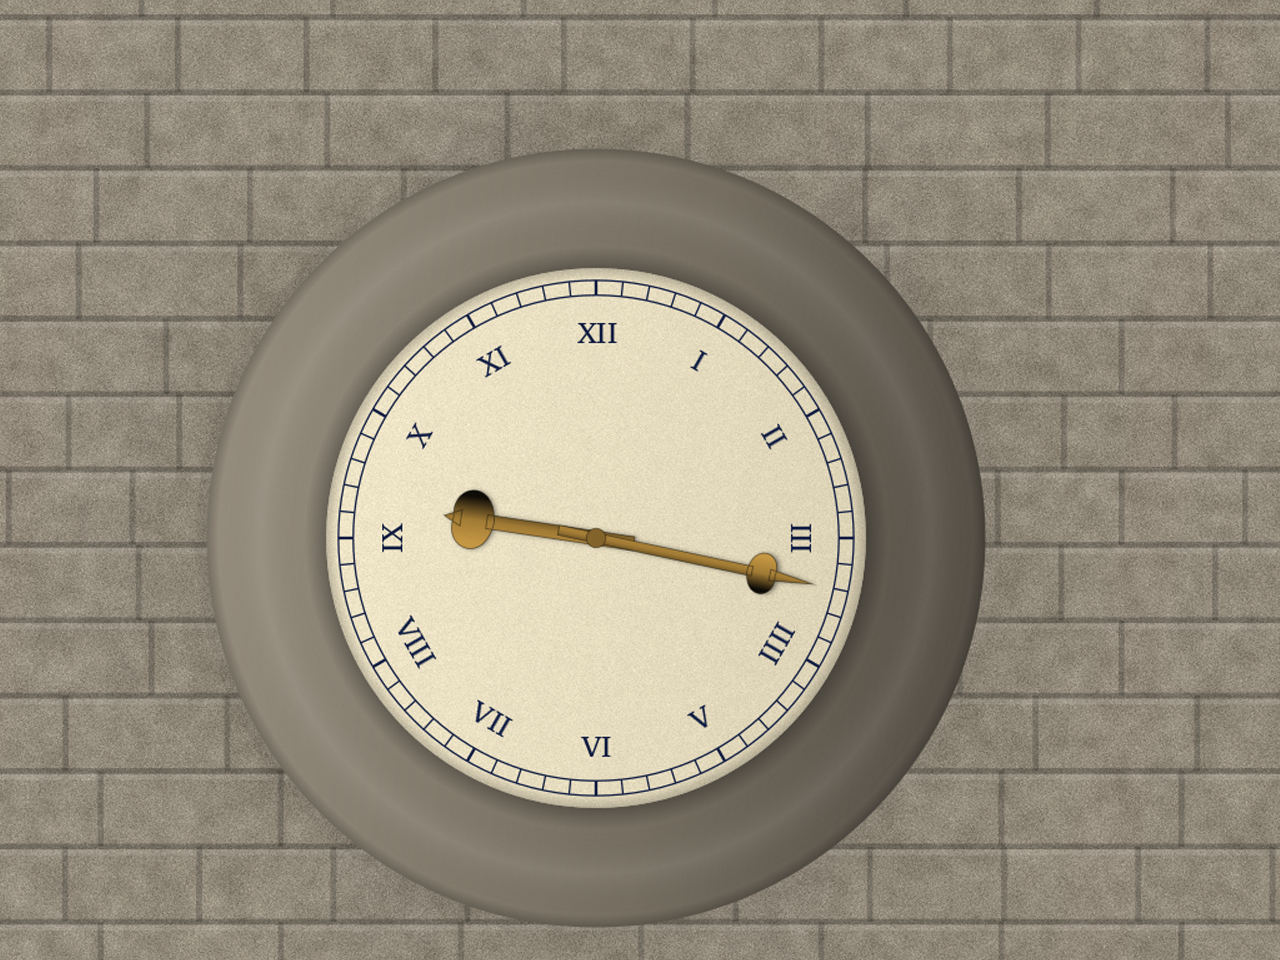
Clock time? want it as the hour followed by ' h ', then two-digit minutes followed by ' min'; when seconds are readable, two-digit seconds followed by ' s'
9 h 17 min
